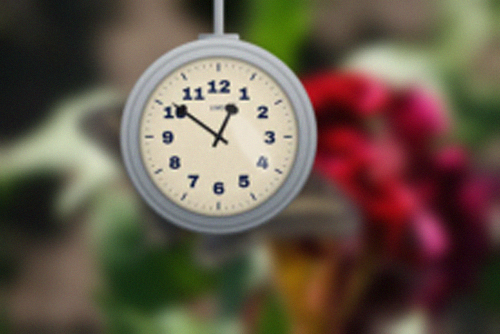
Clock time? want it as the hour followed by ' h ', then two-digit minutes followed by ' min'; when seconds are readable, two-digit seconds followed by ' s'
12 h 51 min
